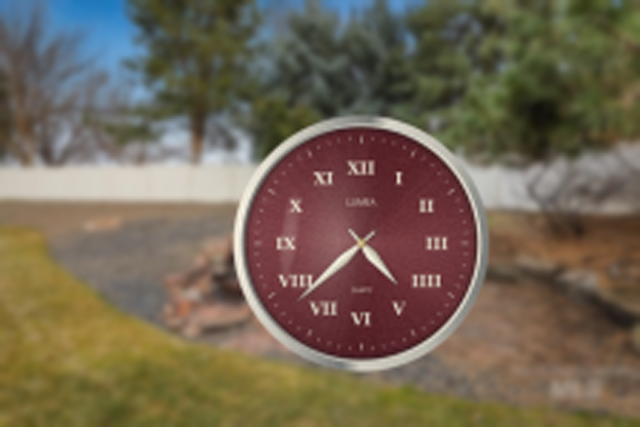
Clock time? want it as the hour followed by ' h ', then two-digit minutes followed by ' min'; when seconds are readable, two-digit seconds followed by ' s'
4 h 38 min
